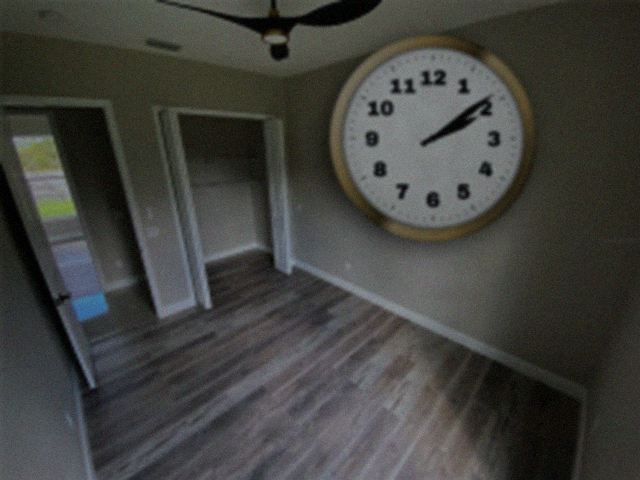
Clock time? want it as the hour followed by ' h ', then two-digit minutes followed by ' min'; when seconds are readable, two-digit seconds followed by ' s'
2 h 09 min
